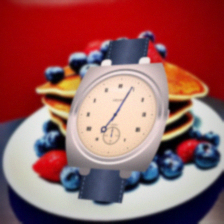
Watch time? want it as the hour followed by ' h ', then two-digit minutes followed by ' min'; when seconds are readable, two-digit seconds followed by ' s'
7 h 04 min
